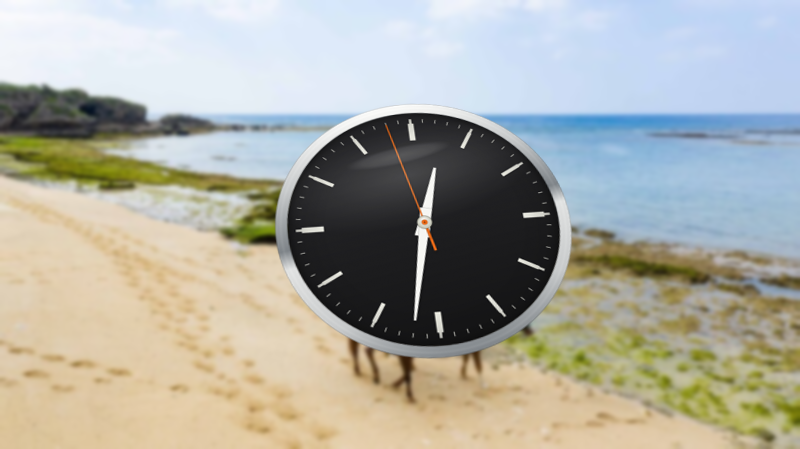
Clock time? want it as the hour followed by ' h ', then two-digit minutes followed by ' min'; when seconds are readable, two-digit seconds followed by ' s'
12 h 31 min 58 s
